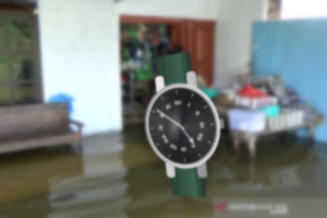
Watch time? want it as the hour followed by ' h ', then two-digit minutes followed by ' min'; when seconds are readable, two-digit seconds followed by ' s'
4 h 51 min
